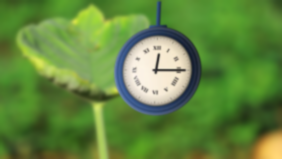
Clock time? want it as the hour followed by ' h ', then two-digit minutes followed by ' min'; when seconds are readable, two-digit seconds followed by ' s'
12 h 15 min
